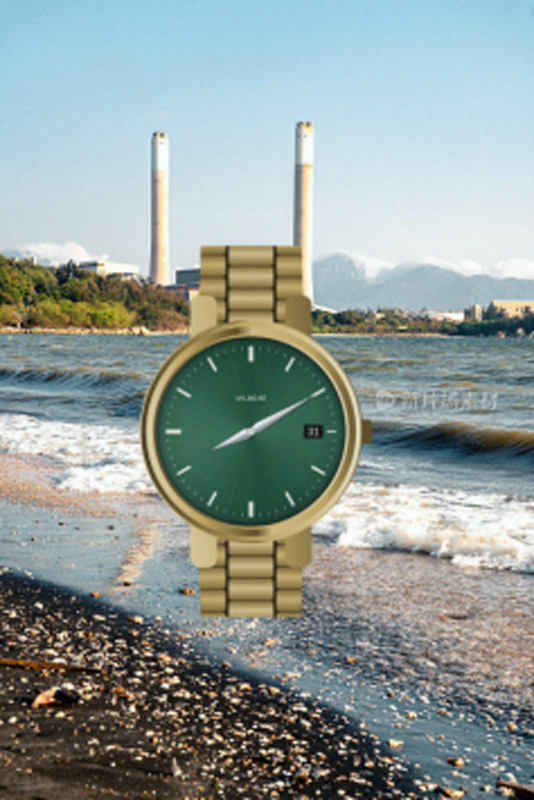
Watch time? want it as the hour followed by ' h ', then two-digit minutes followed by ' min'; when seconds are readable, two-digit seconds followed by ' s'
8 h 10 min
